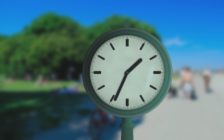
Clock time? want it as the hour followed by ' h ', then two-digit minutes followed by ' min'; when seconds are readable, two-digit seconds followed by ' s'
1 h 34 min
